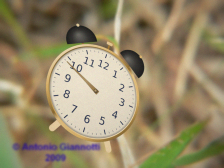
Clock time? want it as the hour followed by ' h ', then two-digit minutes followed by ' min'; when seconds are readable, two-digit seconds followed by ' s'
9 h 49 min
